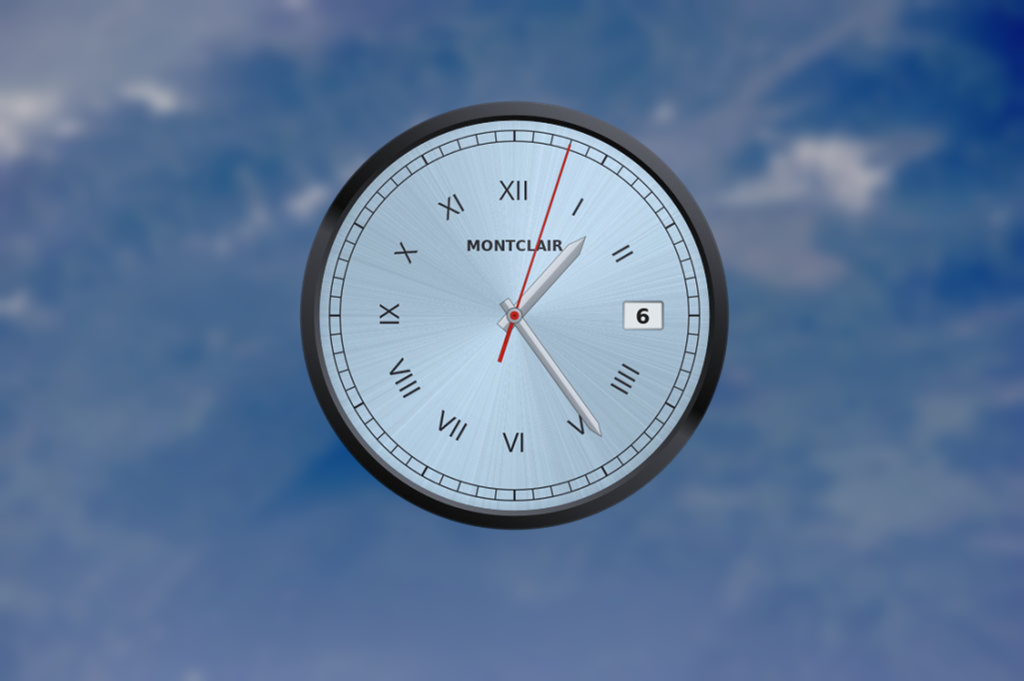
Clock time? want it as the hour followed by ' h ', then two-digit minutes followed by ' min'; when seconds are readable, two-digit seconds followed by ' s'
1 h 24 min 03 s
